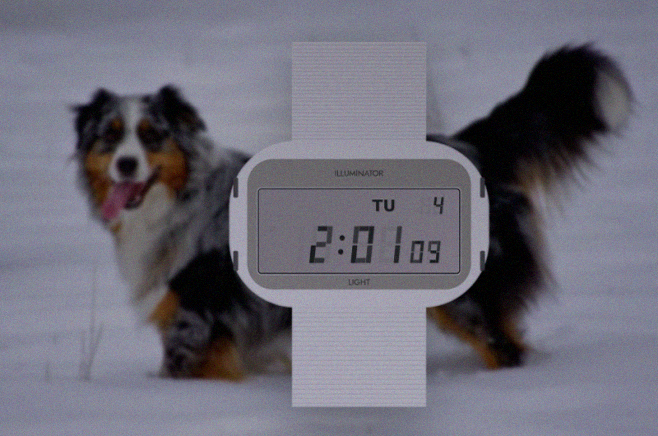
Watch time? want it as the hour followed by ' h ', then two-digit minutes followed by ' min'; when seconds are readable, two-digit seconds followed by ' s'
2 h 01 min 09 s
